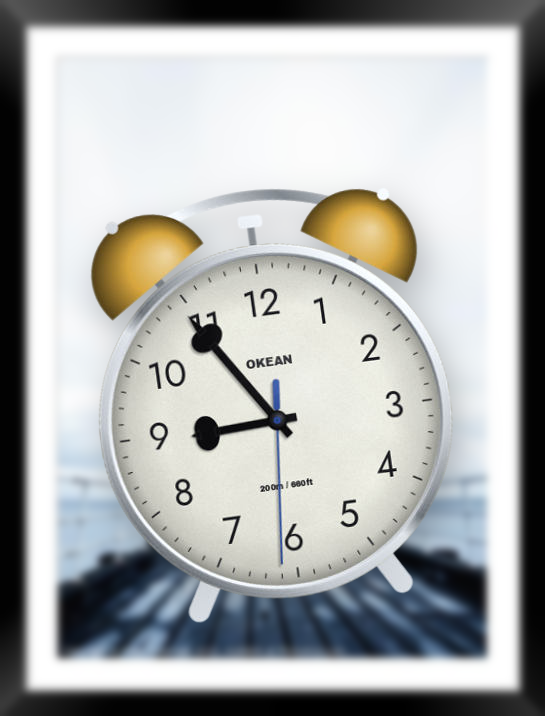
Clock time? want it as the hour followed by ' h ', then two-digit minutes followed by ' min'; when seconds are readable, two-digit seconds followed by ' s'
8 h 54 min 31 s
